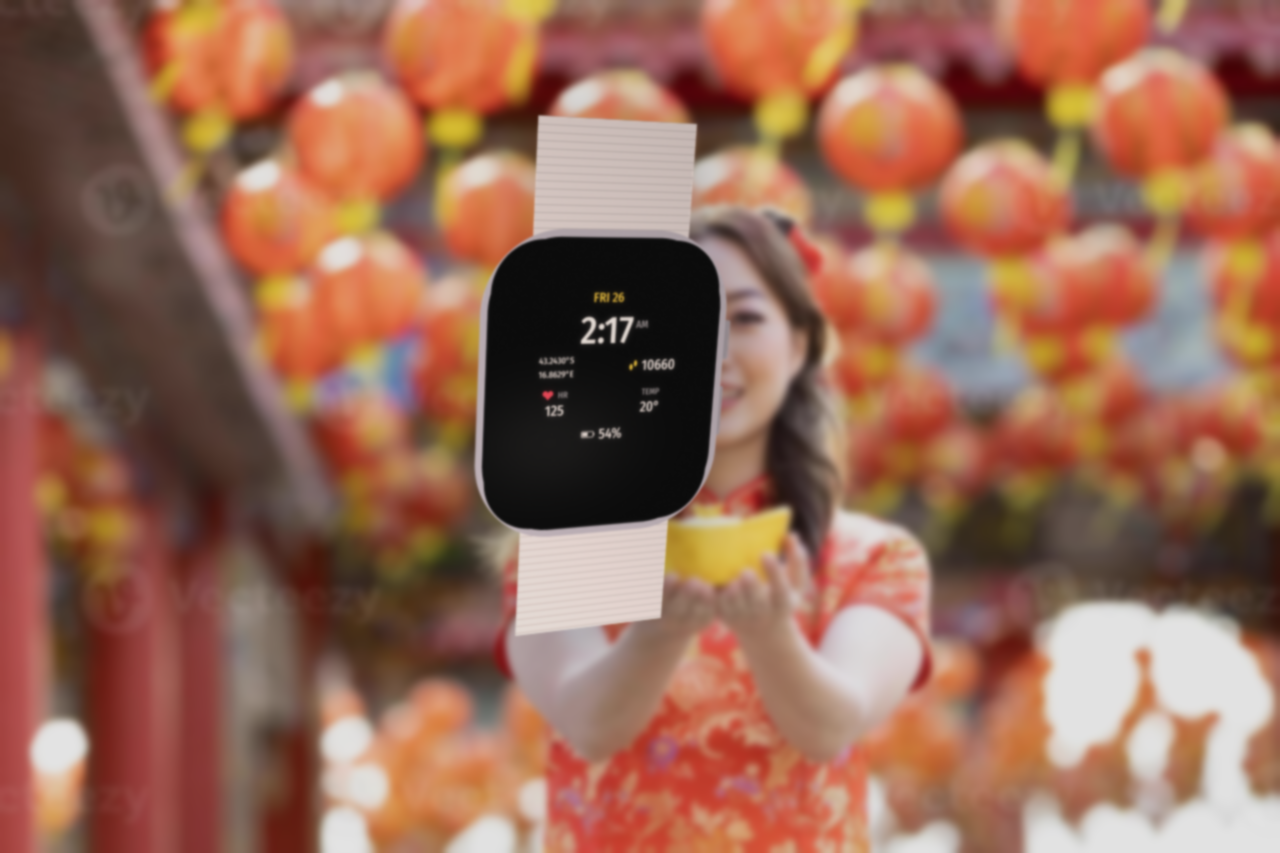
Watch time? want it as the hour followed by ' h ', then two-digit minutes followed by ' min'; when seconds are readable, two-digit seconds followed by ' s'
2 h 17 min
